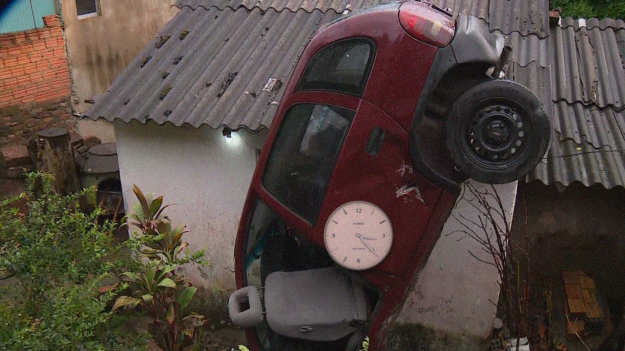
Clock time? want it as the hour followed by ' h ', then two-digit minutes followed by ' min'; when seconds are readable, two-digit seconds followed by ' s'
3 h 23 min
